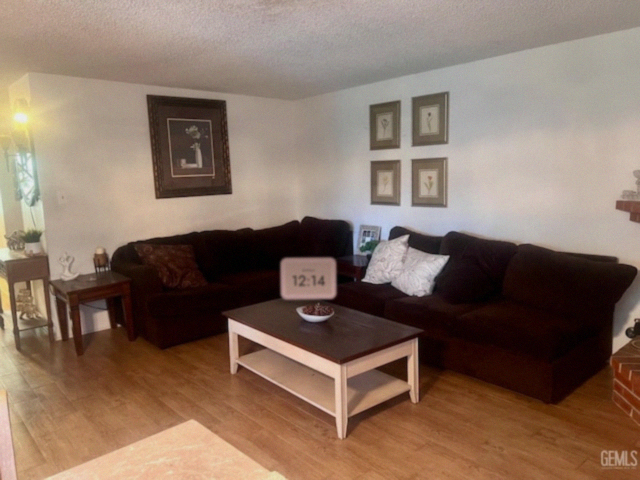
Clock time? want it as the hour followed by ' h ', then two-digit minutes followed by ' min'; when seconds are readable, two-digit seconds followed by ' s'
12 h 14 min
